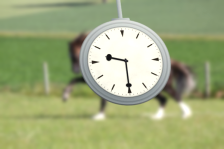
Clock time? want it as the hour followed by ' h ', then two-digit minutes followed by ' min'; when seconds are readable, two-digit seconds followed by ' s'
9 h 30 min
